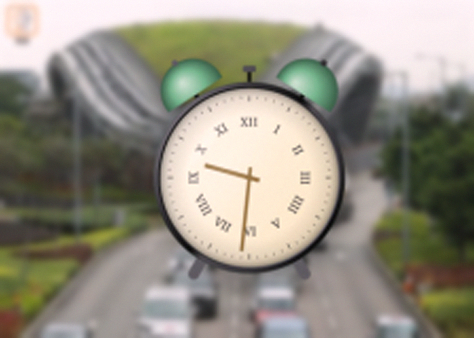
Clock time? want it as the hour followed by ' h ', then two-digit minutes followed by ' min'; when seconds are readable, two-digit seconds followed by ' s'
9 h 31 min
